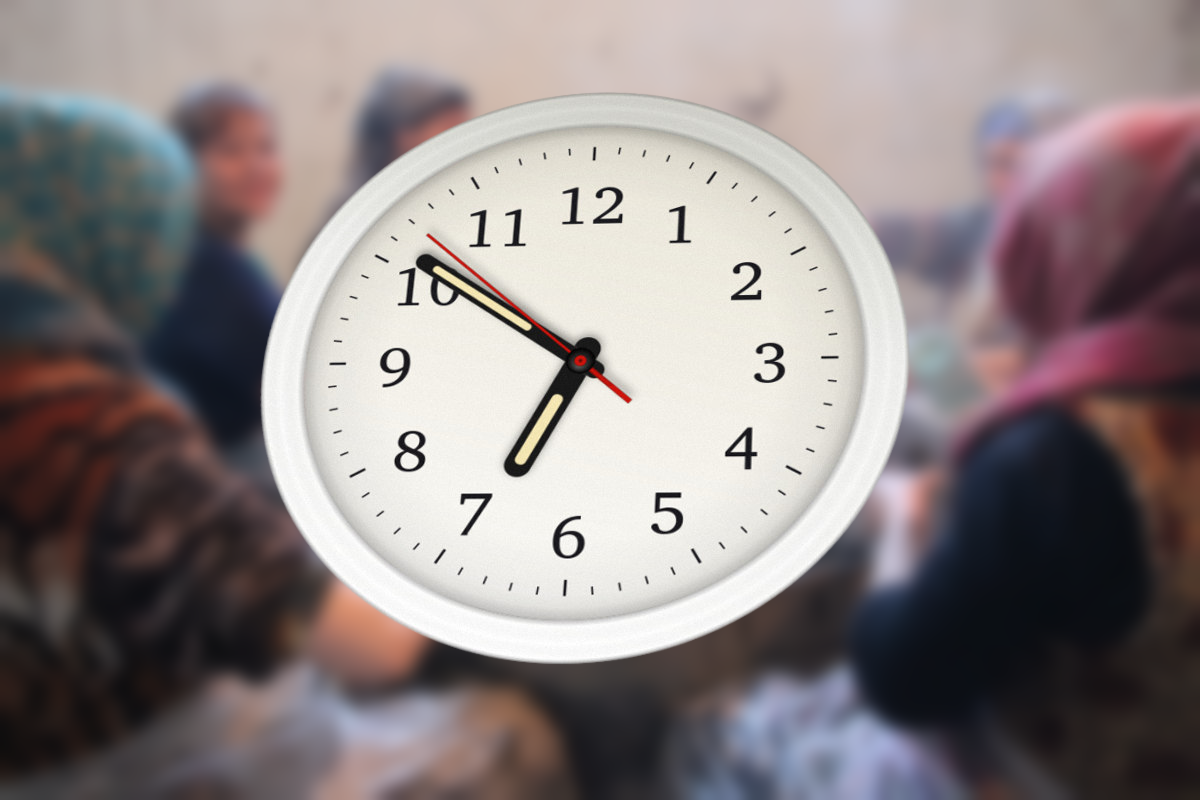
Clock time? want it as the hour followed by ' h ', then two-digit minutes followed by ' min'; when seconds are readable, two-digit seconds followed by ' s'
6 h 50 min 52 s
